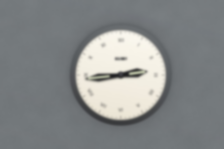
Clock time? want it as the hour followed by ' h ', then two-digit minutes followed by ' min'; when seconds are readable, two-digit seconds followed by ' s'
2 h 44 min
